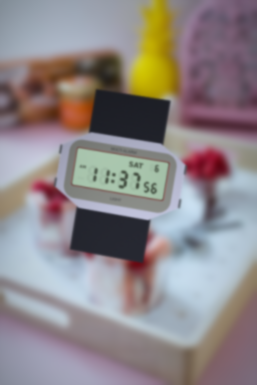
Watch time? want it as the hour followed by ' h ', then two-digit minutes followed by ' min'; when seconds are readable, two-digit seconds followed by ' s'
11 h 37 min 56 s
